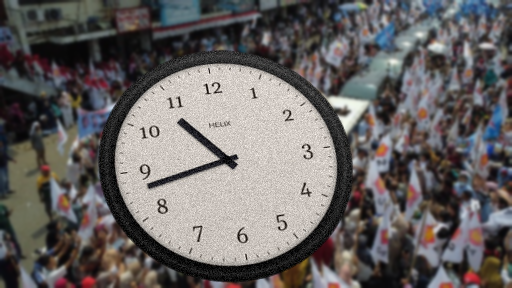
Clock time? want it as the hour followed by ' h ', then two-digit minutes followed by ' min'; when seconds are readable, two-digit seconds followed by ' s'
10 h 43 min
